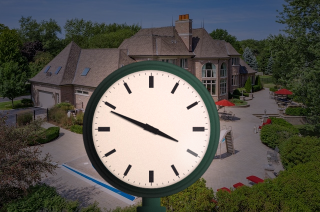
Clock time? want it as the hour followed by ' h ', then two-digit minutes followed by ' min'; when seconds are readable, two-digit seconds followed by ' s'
3 h 49 min
